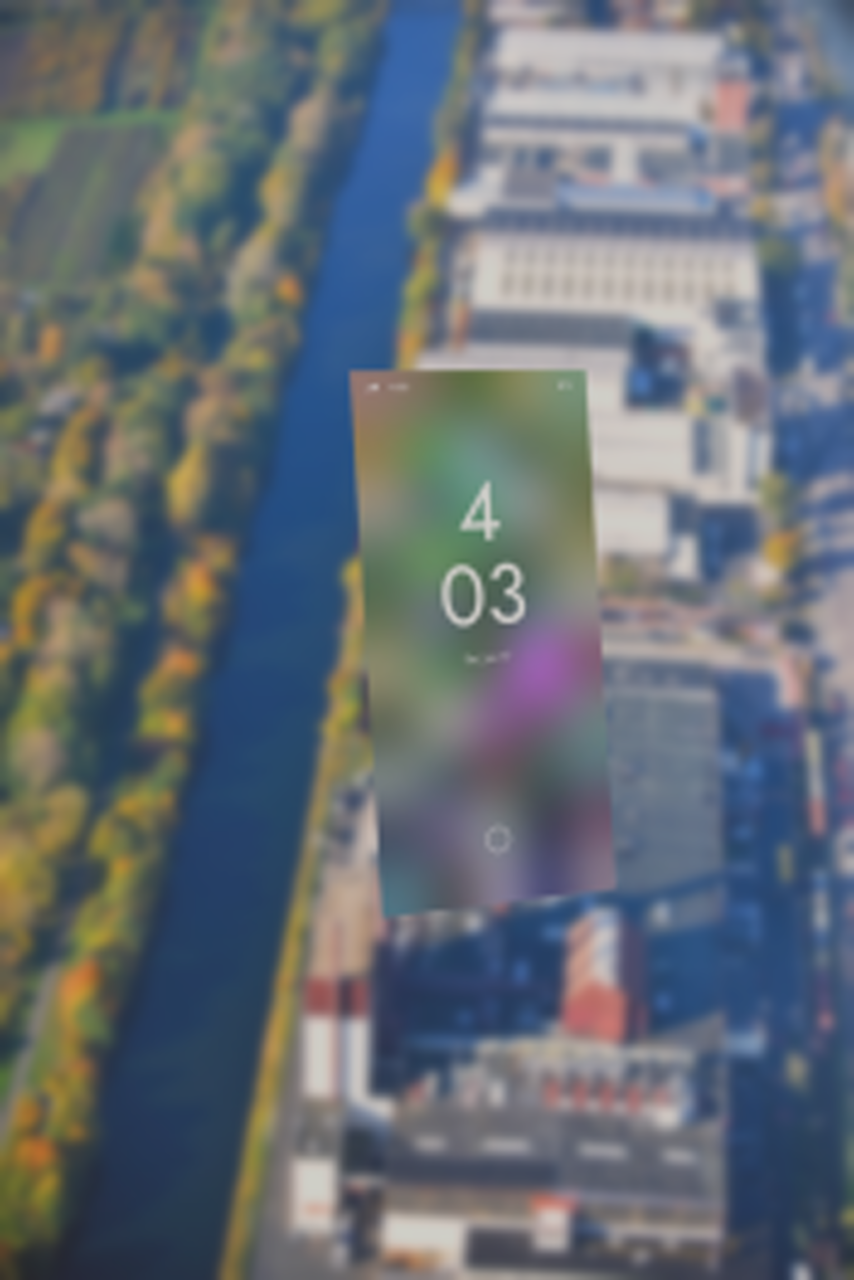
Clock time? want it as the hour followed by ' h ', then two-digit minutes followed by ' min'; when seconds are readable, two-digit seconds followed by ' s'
4 h 03 min
